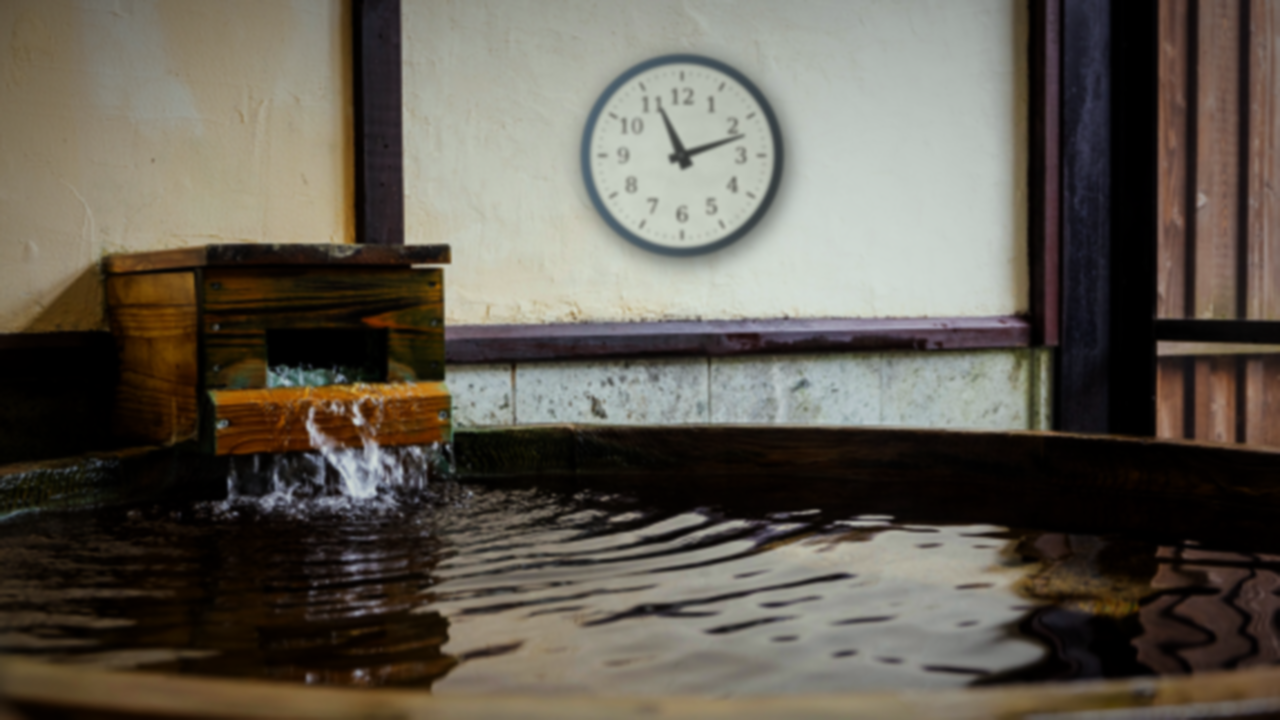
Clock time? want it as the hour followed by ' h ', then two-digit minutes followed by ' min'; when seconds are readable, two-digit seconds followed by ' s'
11 h 12 min
